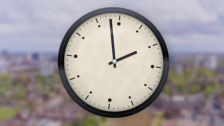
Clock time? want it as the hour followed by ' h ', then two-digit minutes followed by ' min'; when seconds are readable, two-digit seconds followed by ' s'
1 h 58 min
